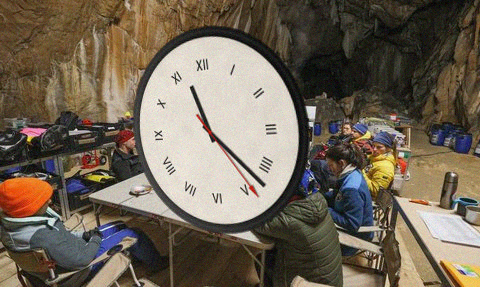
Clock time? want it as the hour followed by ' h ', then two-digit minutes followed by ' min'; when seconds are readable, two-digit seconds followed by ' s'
11 h 22 min 24 s
